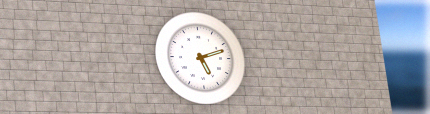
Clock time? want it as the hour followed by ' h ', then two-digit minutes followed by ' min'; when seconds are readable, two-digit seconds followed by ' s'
5 h 12 min
